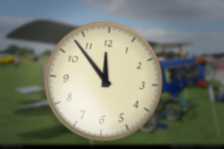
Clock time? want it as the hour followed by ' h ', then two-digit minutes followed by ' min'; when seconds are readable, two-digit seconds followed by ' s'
11 h 53 min
